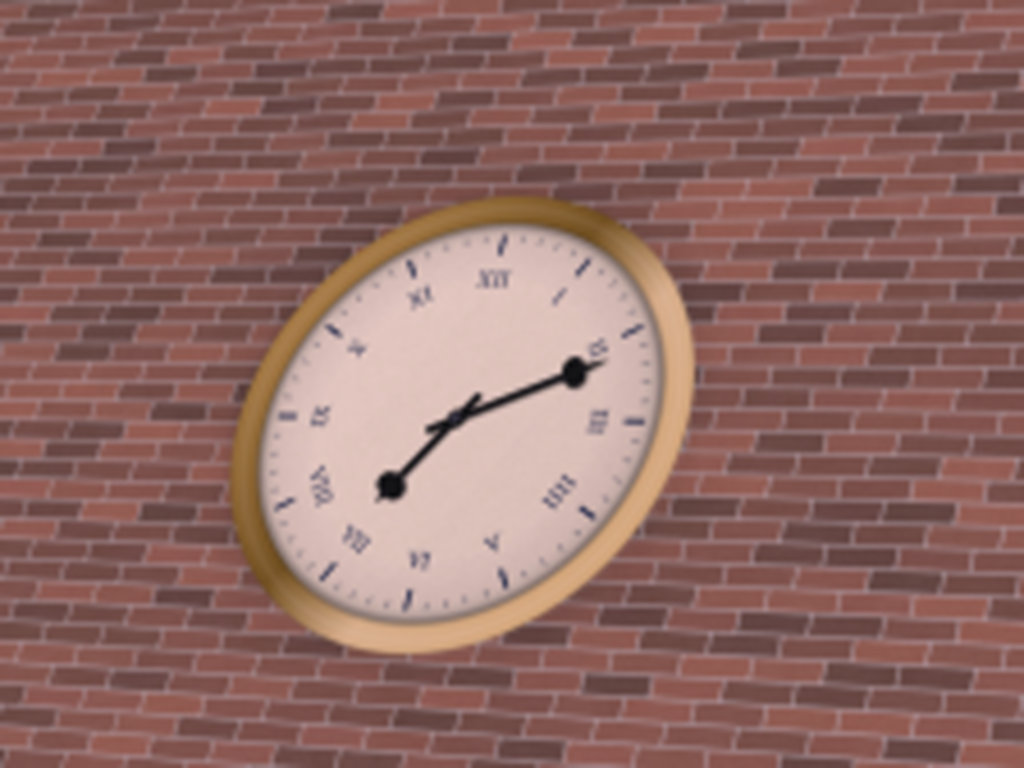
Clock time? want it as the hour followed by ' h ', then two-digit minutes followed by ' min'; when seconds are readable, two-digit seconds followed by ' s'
7 h 11 min
